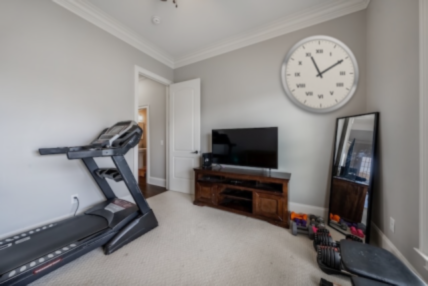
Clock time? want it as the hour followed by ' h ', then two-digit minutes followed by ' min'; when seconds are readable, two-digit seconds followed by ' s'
11 h 10 min
